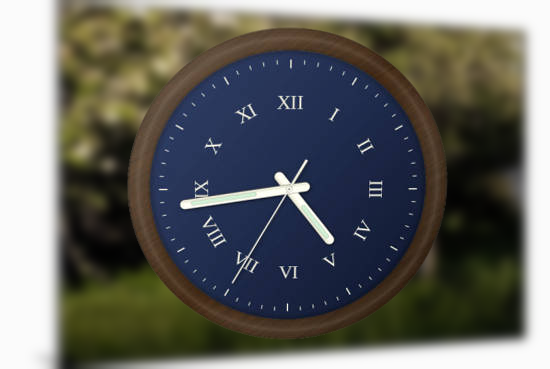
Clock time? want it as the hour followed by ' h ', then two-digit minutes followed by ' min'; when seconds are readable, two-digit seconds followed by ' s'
4 h 43 min 35 s
